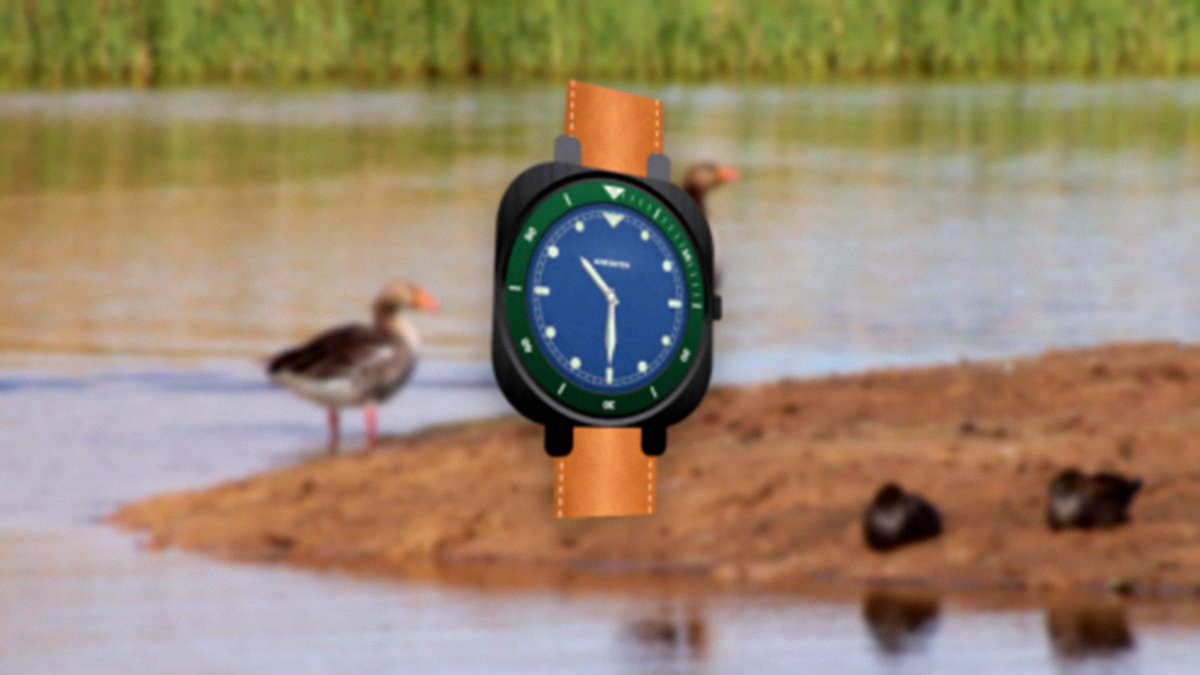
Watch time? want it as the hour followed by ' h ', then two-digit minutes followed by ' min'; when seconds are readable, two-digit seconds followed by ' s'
10 h 30 min
